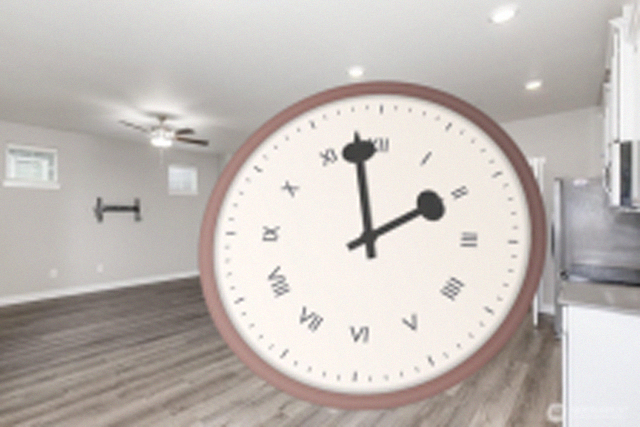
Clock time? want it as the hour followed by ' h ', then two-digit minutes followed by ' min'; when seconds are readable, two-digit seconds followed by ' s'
1 h 58 min
